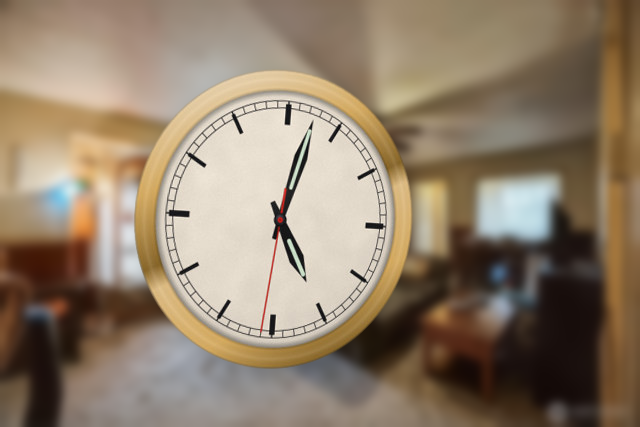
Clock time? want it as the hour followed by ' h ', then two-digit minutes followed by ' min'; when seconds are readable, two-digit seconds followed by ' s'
5 h 02 min 31 s
